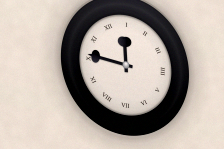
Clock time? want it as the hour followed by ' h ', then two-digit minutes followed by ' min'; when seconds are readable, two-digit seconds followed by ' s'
12 h 51 min
